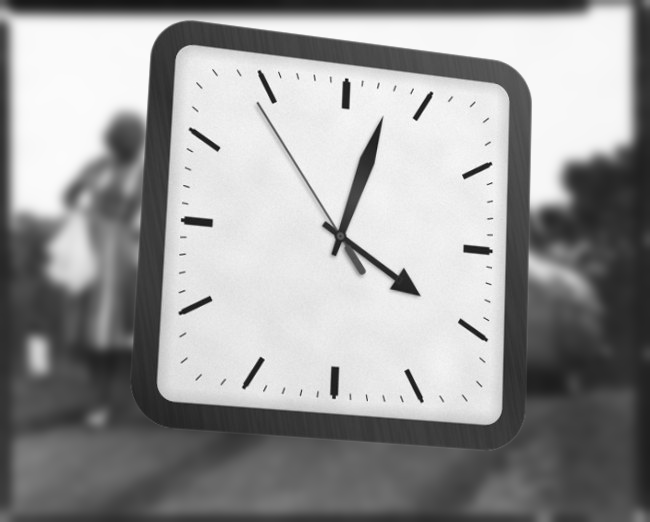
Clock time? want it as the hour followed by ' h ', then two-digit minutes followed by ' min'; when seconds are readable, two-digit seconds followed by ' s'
4 h 02 min 54 s
